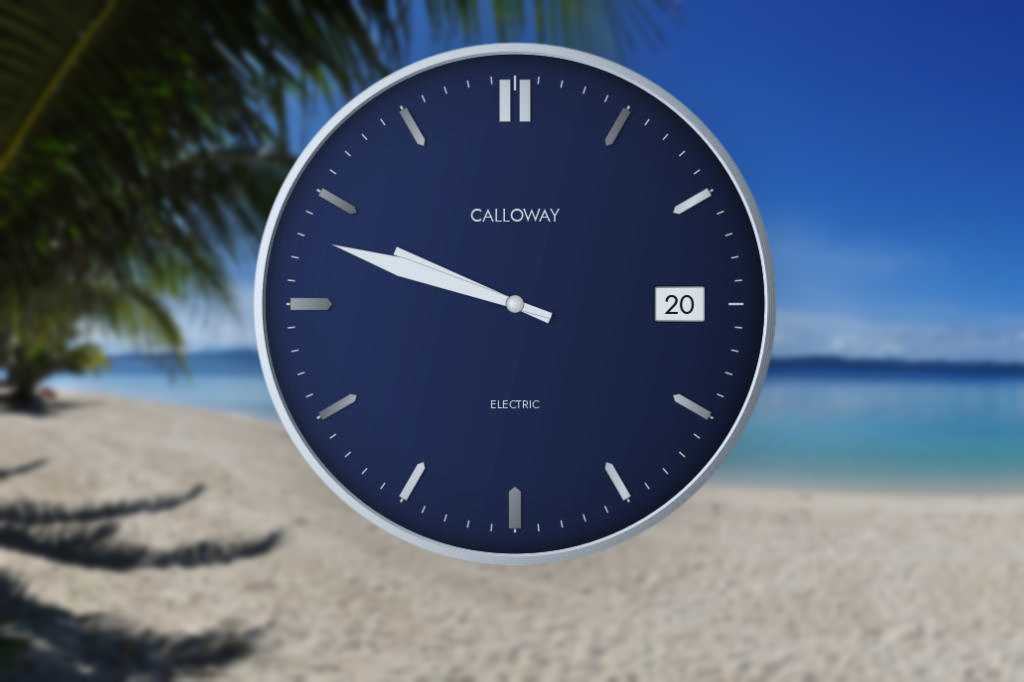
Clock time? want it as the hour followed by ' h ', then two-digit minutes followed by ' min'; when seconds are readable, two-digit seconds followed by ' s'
9 h 48 min
